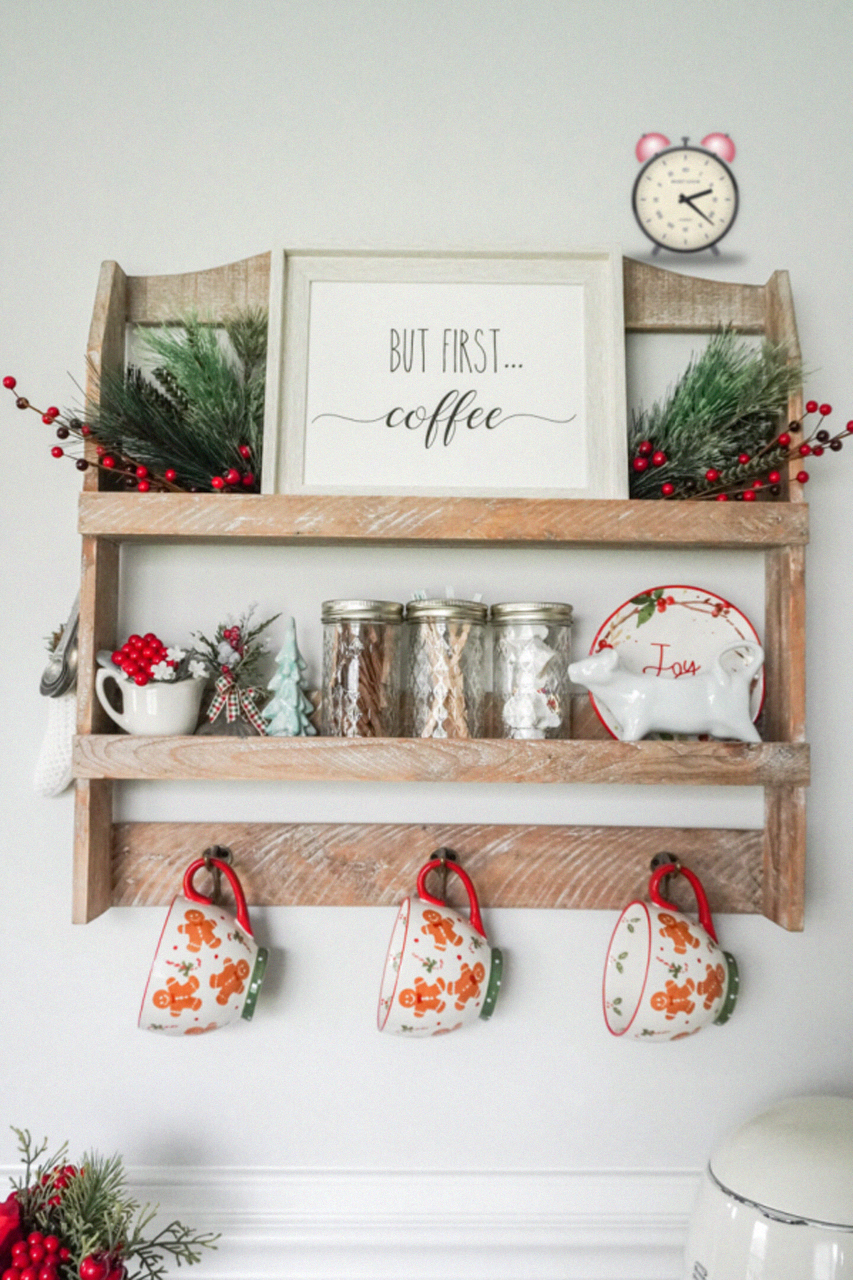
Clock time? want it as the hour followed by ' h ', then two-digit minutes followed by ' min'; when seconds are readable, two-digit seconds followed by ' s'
2 h 22 min
